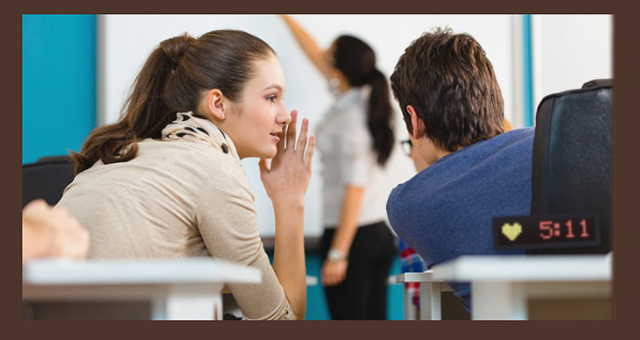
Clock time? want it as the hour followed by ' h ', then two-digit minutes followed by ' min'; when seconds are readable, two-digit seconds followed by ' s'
5 h 11 min
